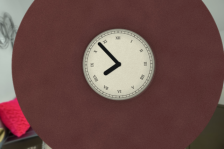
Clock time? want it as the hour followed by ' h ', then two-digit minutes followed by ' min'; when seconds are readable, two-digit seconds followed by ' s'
7 h 53 min
